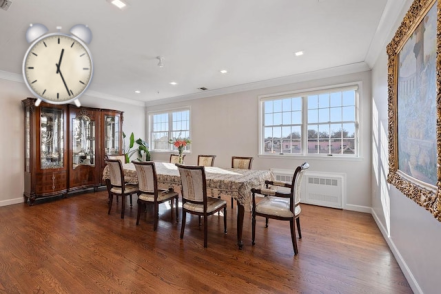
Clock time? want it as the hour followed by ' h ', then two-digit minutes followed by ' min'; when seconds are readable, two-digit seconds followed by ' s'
12 h 26 min
